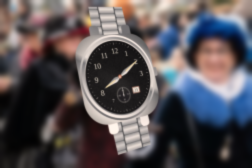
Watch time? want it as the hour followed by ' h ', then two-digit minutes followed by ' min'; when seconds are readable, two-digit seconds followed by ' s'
8 h 10 min
